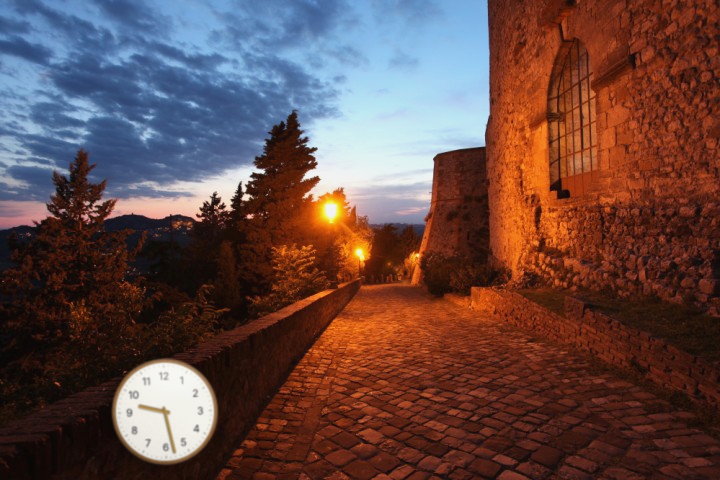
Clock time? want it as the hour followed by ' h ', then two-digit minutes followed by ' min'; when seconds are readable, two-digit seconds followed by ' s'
9 h 28 min
